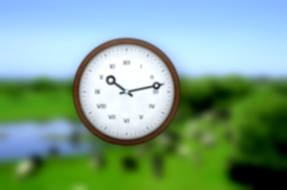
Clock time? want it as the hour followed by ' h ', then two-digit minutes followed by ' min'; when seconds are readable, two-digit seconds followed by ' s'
10 h 13 min
